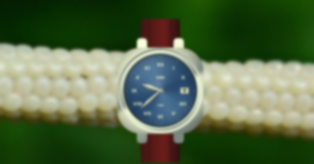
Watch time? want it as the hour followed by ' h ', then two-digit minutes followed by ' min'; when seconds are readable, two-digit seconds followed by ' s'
9 h 38 min
